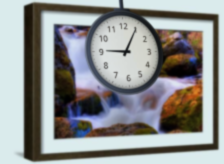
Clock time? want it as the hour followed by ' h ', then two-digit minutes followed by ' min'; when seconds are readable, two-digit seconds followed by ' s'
9 h 05 min
